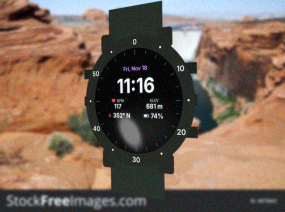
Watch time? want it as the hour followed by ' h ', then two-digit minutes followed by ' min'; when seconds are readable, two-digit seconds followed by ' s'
11 h 16 min
